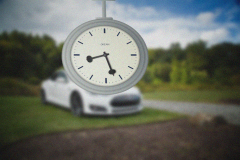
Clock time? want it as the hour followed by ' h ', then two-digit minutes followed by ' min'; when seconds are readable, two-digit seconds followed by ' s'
8 h 27 min
